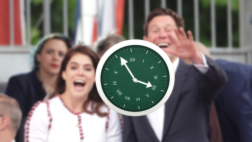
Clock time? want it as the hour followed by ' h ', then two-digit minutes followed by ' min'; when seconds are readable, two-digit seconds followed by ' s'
3 h 56 min
